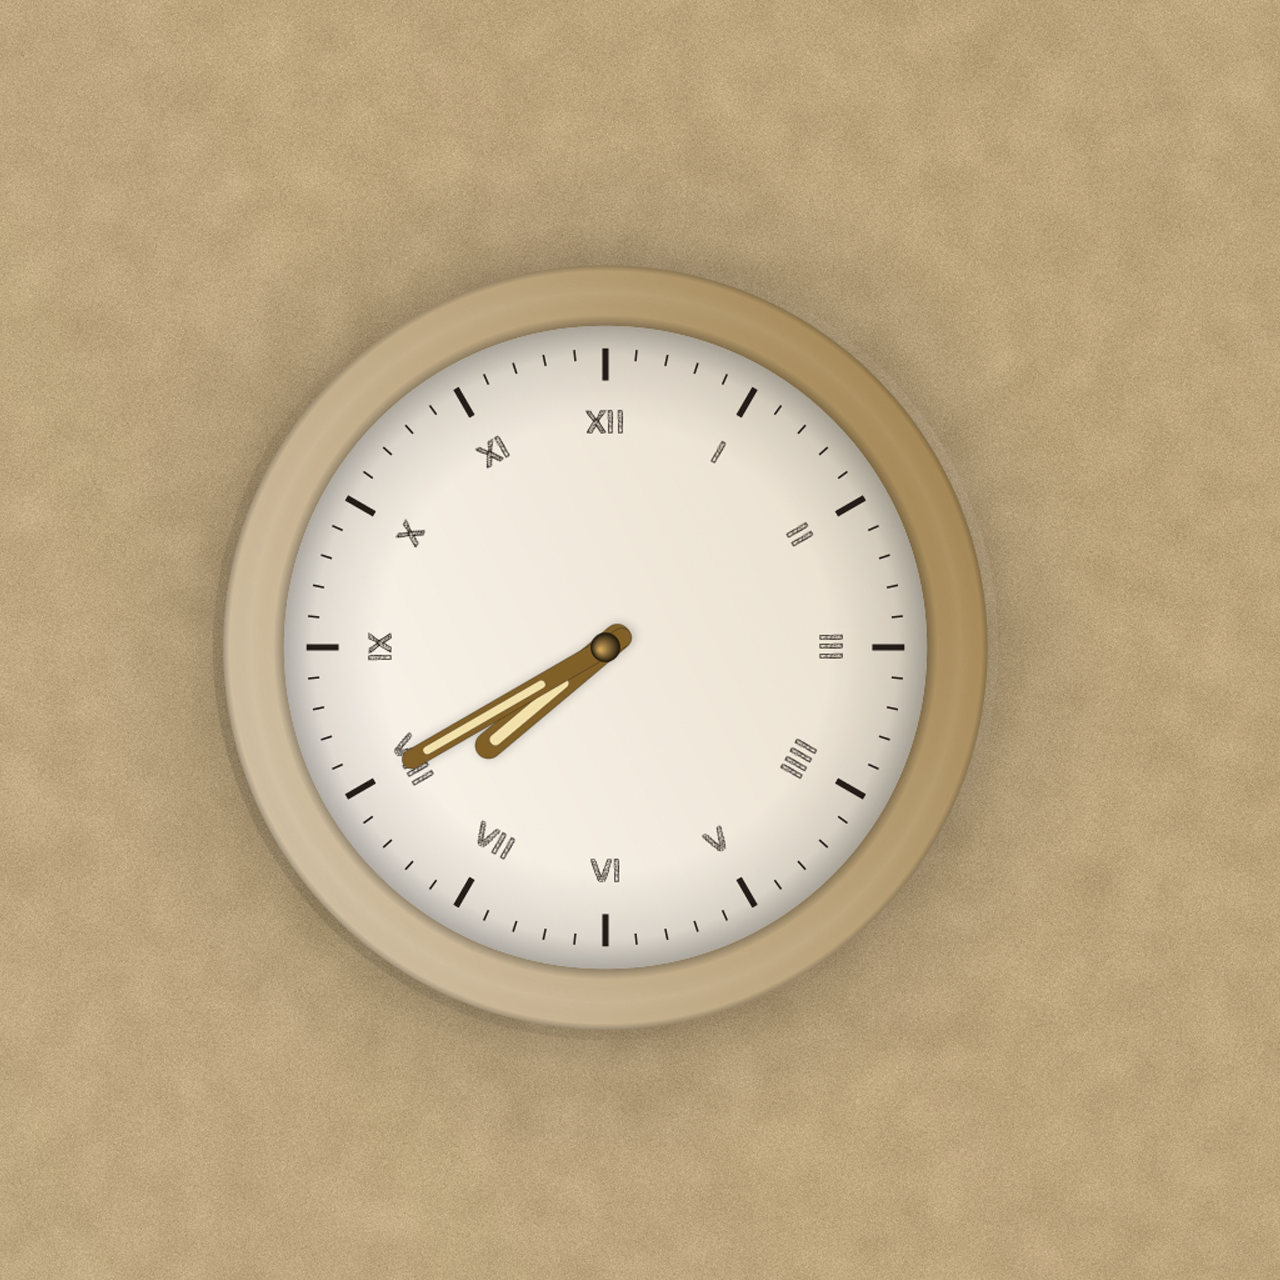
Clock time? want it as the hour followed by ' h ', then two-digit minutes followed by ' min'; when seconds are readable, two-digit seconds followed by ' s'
7 h 40 min
